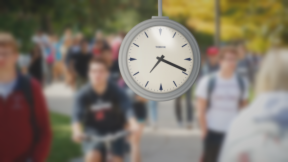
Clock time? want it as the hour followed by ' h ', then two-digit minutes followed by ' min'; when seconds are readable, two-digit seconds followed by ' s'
7 h 19 min
